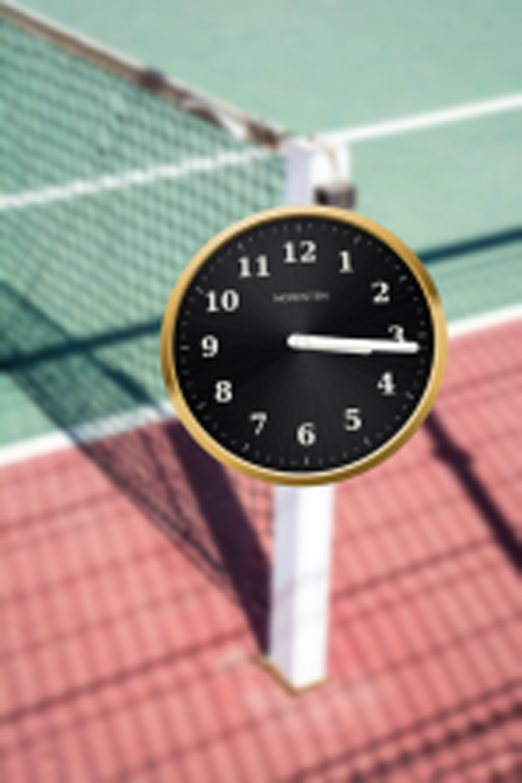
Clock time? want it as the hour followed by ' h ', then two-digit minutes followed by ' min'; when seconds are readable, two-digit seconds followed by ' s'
3 h 16 min
